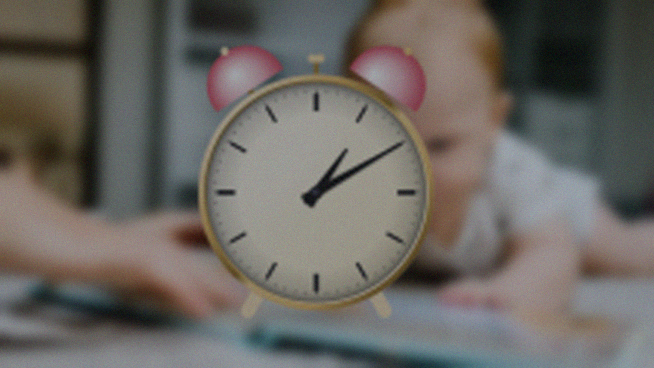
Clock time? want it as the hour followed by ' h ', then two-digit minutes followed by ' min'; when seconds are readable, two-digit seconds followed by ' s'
1 h 10 min
